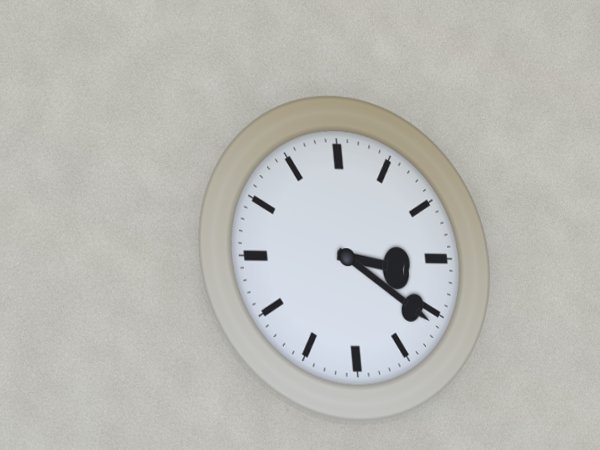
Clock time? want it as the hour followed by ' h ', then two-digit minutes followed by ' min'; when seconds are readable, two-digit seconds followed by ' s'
3 h 21 min
